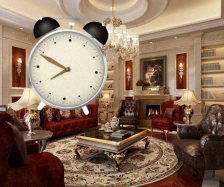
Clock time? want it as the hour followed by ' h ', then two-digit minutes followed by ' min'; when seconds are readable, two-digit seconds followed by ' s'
7 h 49 min
